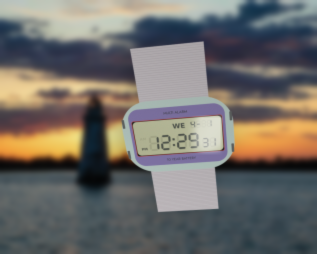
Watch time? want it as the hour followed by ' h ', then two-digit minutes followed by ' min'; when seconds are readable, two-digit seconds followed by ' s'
12 h 29 min 31 s
